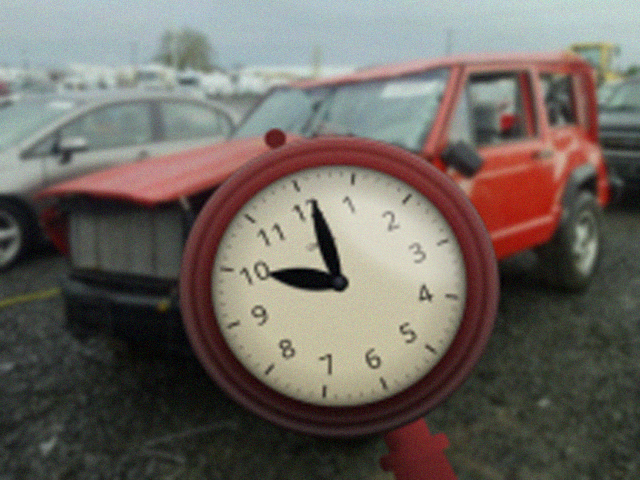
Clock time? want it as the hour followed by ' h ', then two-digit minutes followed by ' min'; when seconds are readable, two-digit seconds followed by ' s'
10 h 01 min
